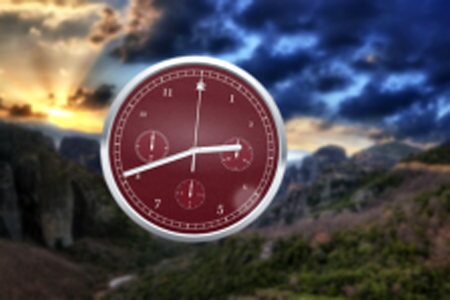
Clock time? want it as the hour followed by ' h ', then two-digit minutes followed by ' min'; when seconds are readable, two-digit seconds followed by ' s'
2 h 41 min
